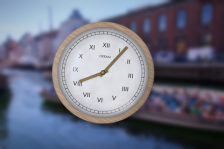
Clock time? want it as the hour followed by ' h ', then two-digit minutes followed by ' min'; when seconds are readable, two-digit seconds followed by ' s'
8 h 06 min
